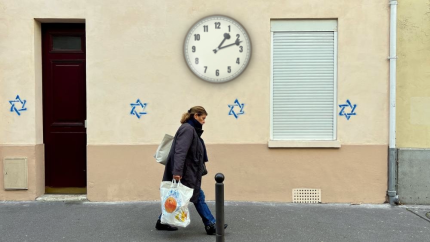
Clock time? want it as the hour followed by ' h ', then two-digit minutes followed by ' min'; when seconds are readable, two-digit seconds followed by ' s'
1 h 12 min
